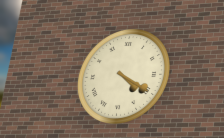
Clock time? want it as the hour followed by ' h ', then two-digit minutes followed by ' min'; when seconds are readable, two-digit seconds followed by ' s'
4 h 20 min
